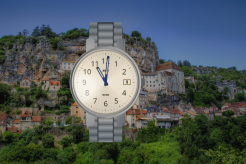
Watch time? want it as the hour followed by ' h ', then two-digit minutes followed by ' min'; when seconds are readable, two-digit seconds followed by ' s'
11 h 01 min
